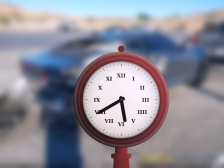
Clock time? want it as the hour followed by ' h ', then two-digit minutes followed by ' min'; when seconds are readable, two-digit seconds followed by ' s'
5 h 40 min
